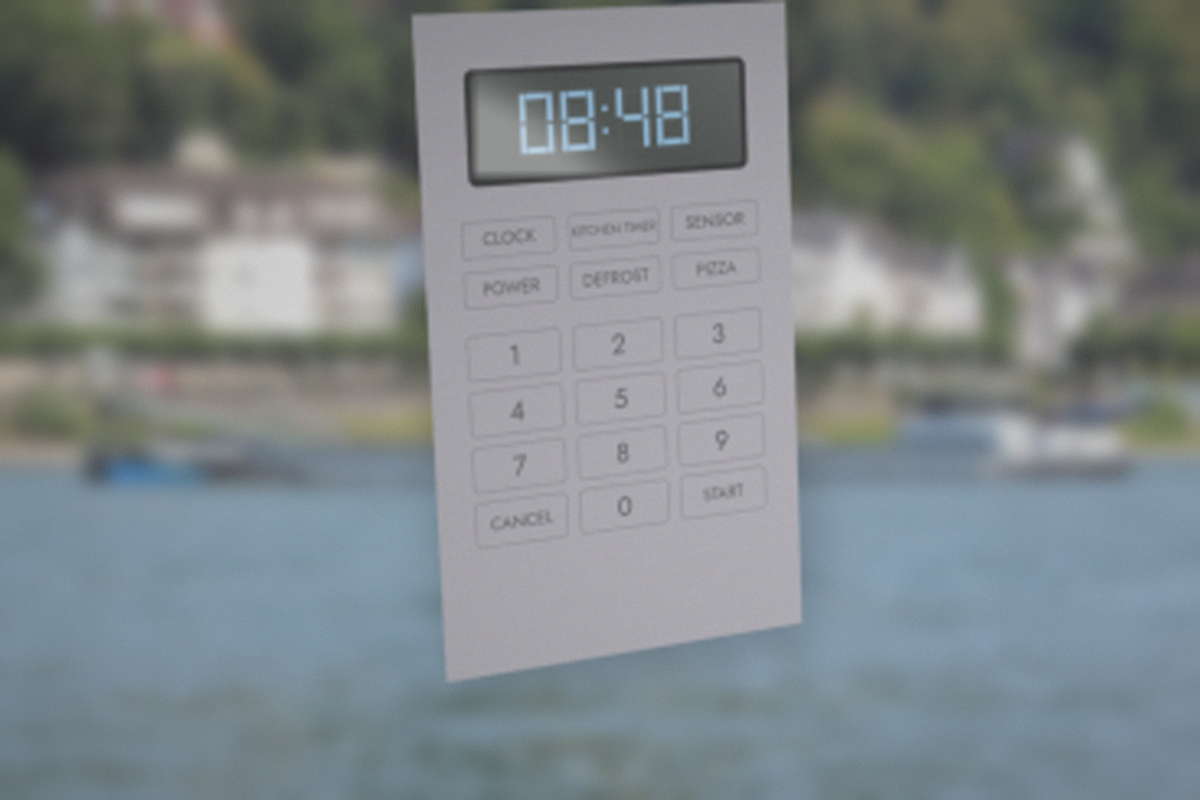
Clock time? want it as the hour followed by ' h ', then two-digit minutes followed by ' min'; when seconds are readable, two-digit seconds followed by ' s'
8 h 48 min
